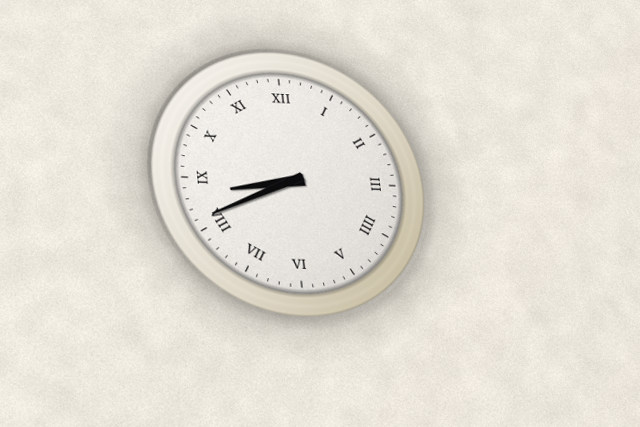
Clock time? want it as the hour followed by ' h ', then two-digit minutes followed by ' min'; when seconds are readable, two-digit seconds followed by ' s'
8 h 41 min
